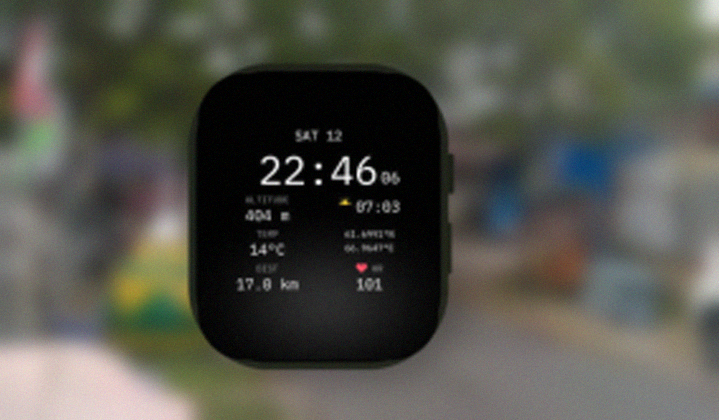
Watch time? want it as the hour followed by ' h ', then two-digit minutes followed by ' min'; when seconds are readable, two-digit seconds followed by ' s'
22 h 46 min
